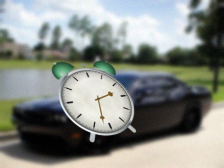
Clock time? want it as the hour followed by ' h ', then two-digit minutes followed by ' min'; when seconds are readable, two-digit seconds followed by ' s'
2 h 32 min
